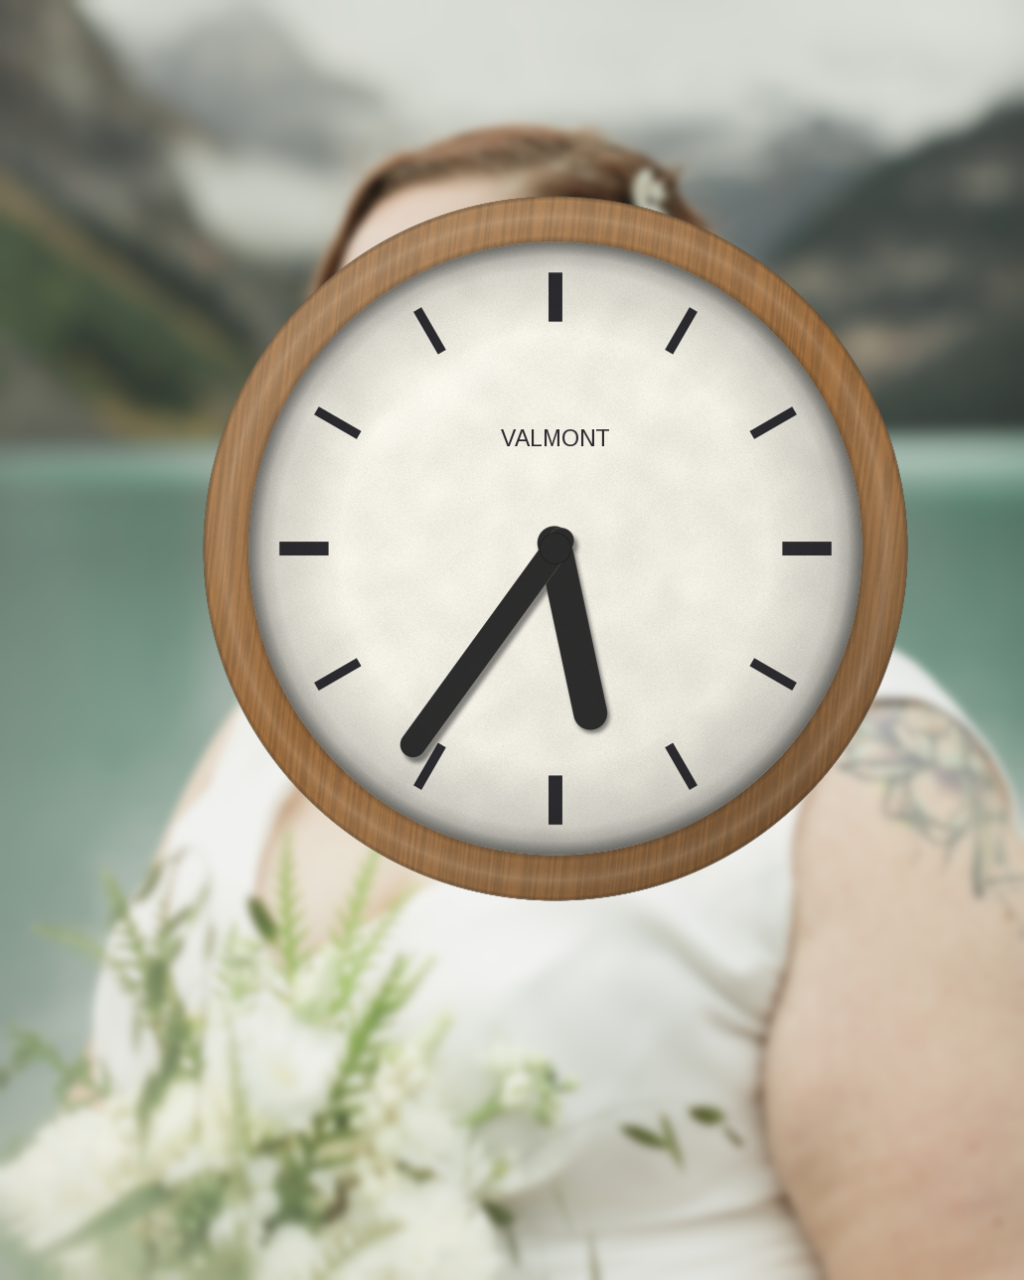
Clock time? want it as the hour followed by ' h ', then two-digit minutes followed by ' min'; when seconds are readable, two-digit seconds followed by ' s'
5 h 36 min
